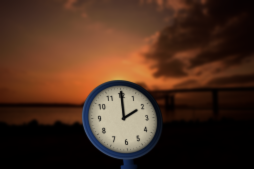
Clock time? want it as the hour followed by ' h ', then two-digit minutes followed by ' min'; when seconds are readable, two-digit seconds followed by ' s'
2 h 00 min
